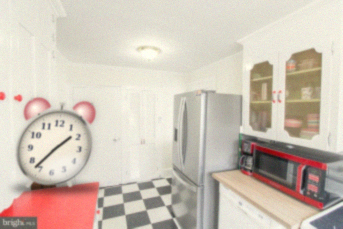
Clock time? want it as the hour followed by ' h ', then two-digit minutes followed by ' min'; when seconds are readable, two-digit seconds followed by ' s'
1 h 37 min
